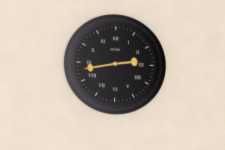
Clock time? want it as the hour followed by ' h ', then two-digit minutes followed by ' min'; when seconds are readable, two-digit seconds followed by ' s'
2 h 43 min
